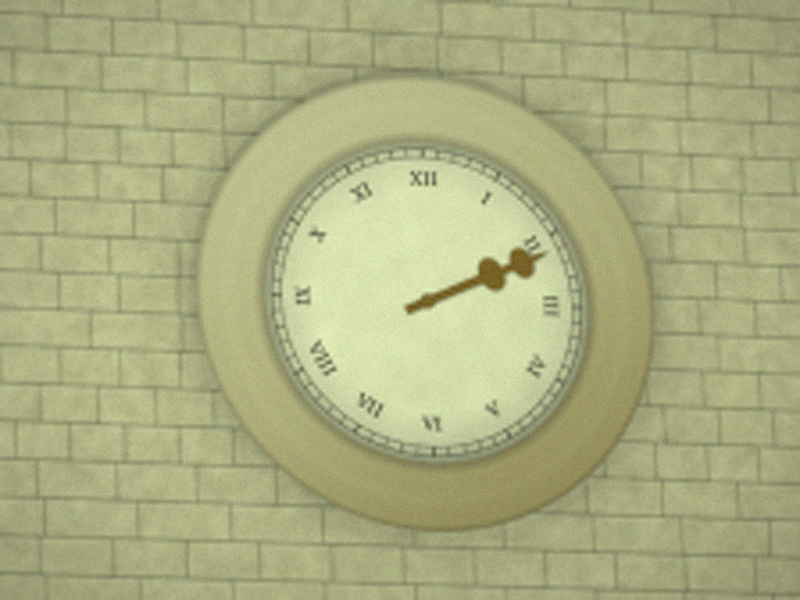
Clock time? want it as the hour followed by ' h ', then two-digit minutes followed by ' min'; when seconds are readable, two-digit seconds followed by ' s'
2 h 11 min
